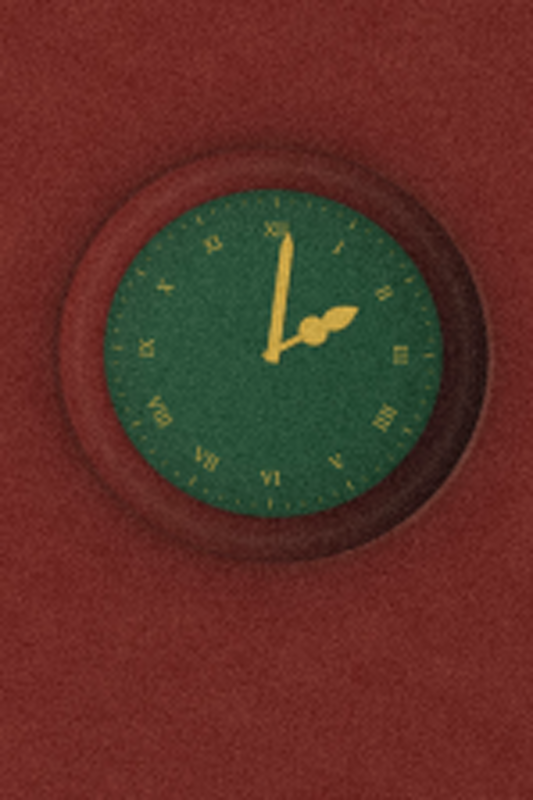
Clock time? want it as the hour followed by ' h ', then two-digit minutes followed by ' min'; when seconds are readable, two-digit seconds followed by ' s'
2 h 01 min
